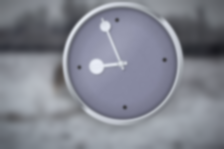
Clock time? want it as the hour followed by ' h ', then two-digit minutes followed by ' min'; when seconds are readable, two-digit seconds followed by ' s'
8 h 57 min
